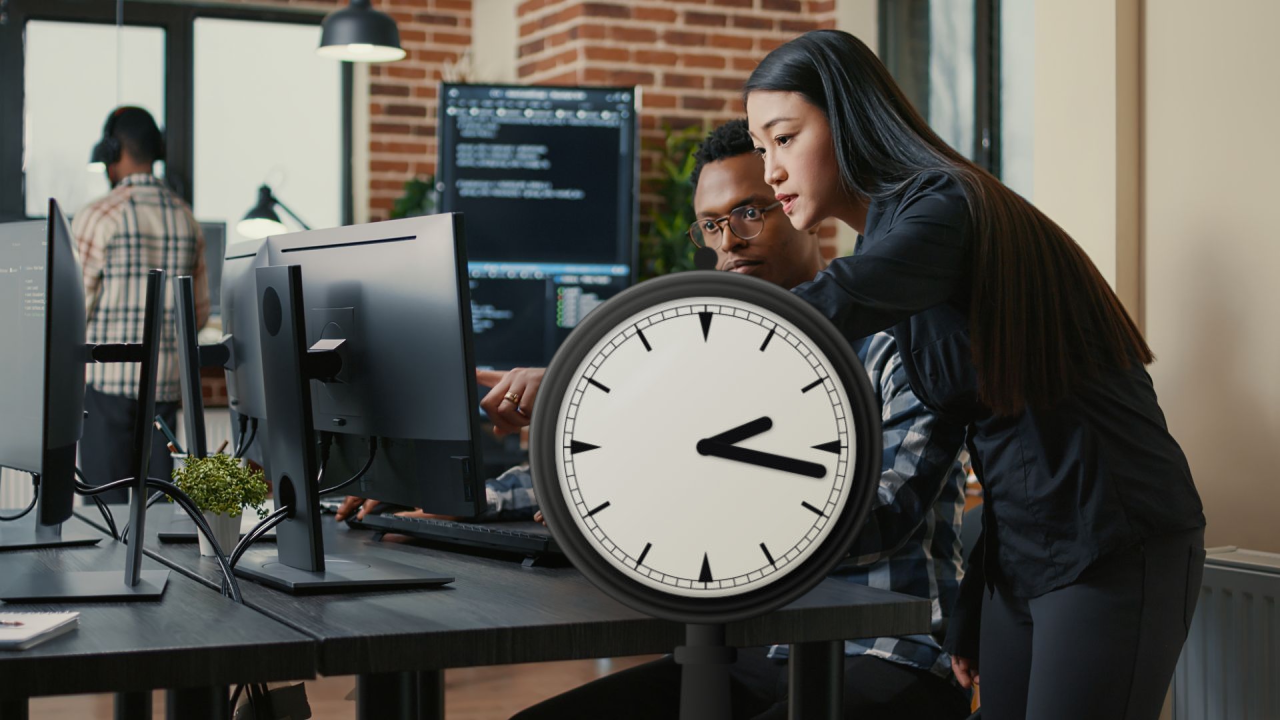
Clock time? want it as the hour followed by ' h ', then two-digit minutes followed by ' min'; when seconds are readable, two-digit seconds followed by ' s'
2 h 17 min
